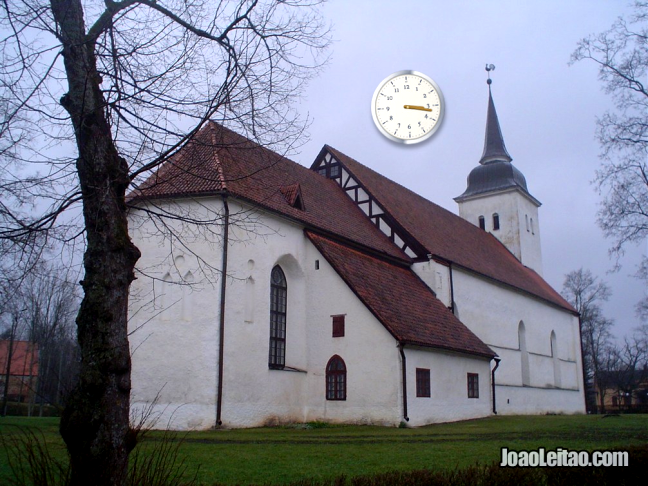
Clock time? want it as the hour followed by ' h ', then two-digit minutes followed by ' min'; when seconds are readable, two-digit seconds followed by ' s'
3 h 17 min
